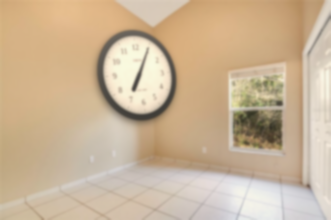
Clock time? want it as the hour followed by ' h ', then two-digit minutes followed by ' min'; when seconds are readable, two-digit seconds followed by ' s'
7 h 05 min
